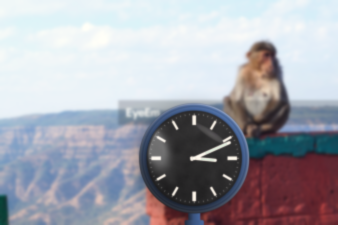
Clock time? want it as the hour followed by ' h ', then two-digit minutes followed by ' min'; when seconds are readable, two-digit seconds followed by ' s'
3 h 11 min
